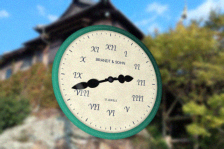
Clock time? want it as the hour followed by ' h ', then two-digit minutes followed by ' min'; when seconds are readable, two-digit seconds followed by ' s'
2 h 42 min
